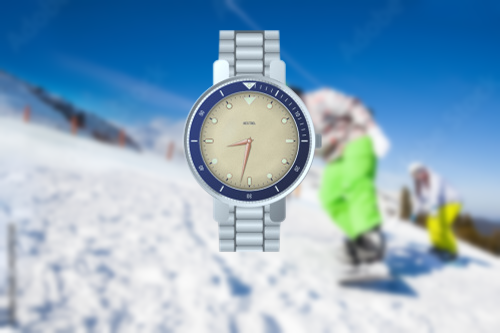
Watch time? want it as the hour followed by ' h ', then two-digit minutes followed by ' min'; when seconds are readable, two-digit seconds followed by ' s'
8 h 32 min
